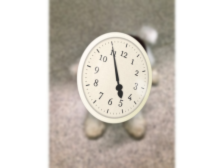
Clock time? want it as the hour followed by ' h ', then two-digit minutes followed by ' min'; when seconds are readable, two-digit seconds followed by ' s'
4 h 55 min
